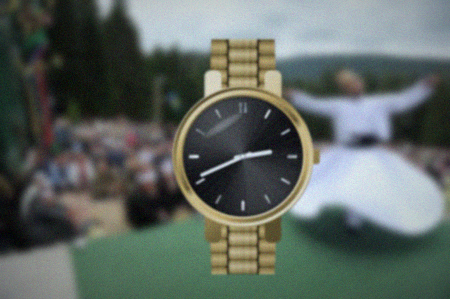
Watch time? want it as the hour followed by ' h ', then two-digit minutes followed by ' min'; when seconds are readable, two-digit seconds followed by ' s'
2 h 41 min
